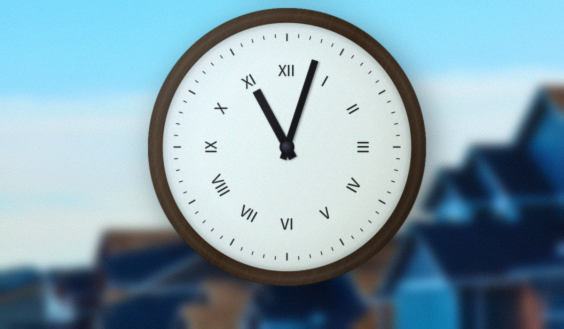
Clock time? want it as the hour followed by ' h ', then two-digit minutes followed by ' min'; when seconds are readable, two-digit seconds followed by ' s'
11 h 03 min
